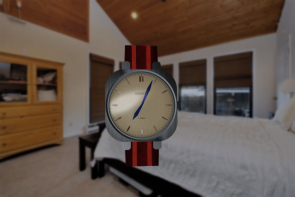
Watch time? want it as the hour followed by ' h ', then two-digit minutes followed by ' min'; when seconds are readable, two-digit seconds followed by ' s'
7 h 04 min
